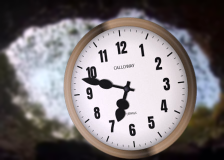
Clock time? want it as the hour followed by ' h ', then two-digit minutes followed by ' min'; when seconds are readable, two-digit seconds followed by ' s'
6 h 48 min
